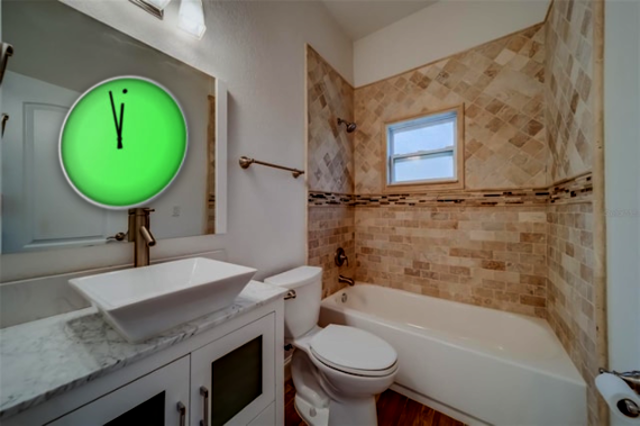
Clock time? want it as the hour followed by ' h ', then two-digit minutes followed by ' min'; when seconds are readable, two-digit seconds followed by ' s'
11 h 57 min
